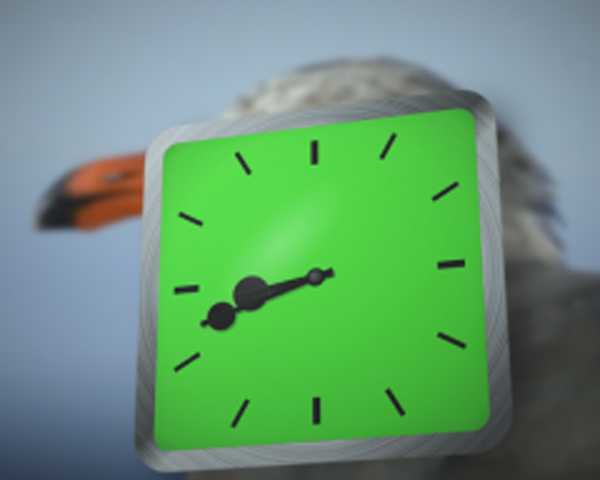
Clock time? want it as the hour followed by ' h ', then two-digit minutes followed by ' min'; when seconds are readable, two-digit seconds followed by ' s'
8 h 42 min
